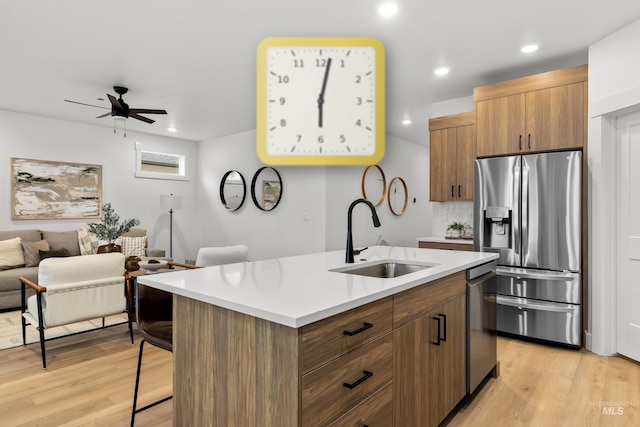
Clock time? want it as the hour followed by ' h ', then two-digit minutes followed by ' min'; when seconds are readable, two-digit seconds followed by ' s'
6 h 02 min
